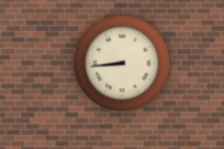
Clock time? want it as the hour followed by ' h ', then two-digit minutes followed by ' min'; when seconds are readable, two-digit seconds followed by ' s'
8 h 44 min
